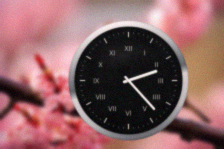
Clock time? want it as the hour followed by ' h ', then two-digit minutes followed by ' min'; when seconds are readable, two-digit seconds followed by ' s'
2 h 23 min
